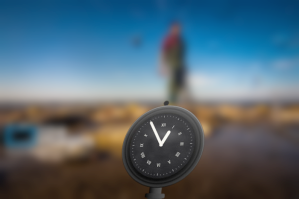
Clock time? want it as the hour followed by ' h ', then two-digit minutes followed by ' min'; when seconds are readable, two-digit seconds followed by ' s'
12 h 55 min
